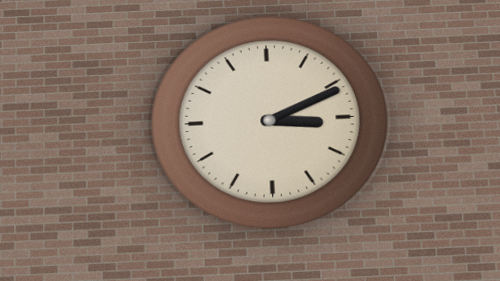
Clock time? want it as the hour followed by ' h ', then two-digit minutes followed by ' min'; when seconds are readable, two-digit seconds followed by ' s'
3 h 11 min
